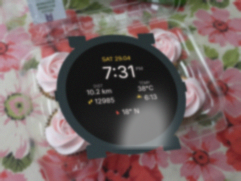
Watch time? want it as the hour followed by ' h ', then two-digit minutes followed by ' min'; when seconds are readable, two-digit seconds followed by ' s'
7 h 31 min
